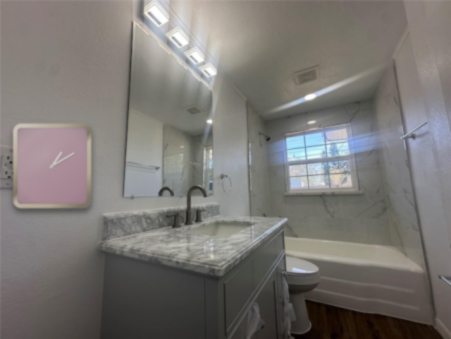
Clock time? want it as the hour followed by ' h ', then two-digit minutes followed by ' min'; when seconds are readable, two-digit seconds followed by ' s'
1 h 10 min
